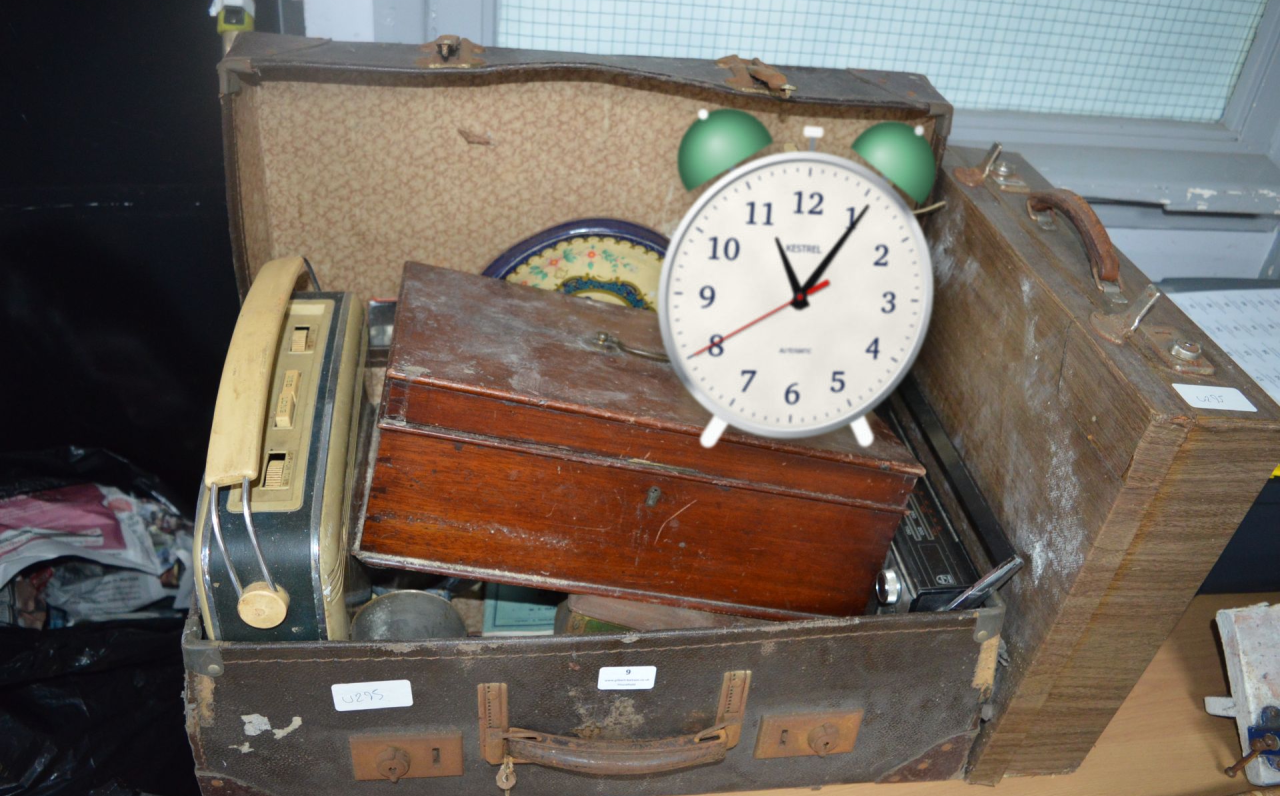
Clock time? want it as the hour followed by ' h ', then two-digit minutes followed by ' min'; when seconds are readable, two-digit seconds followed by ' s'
11 h 05 min 40 s
